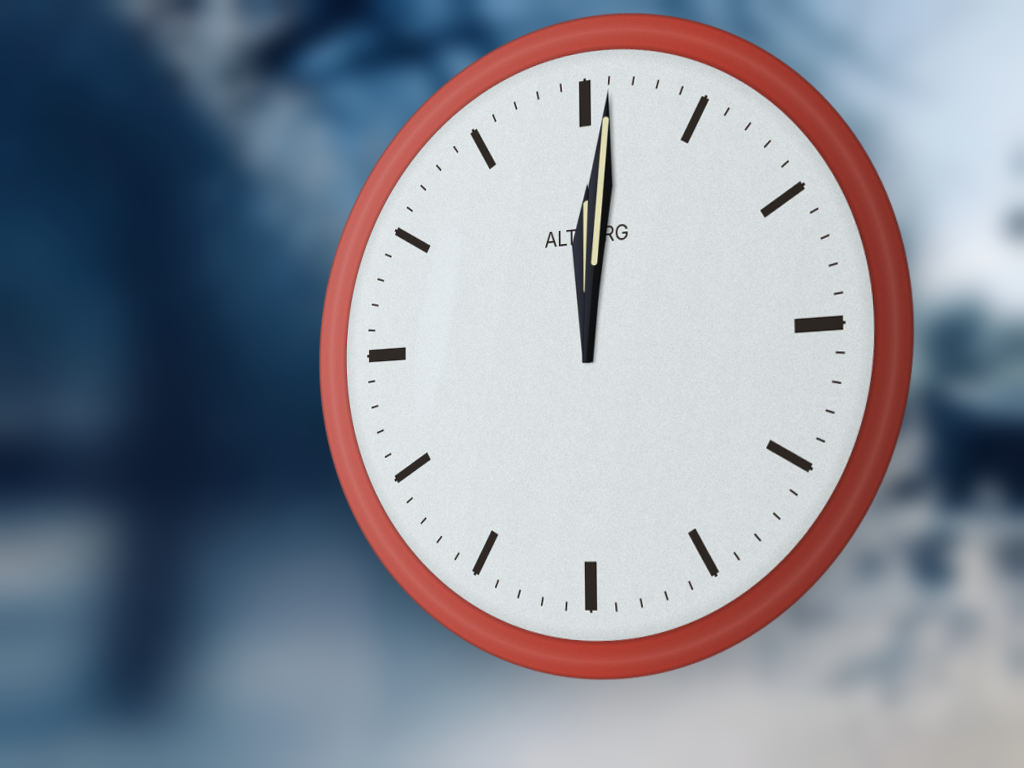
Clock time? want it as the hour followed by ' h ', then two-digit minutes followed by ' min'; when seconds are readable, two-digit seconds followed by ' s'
12 h 01 min
